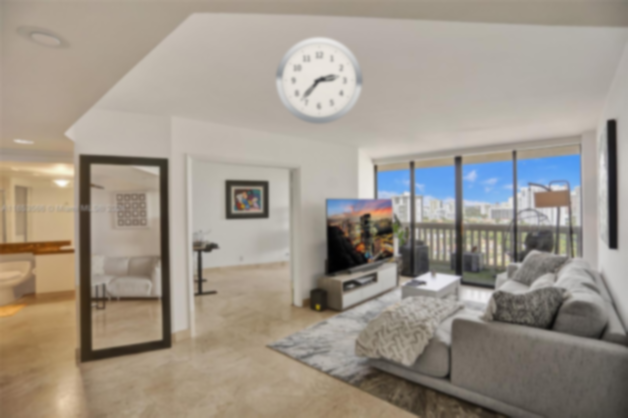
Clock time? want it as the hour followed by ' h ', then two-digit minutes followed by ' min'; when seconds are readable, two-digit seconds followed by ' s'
2 h 37 min
